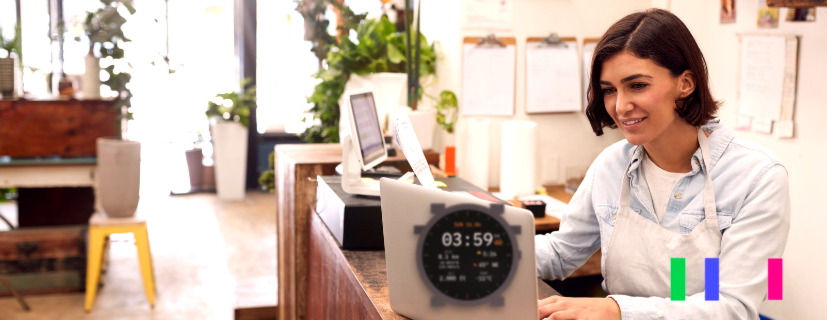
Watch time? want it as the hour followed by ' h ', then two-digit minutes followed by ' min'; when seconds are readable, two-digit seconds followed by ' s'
3 h 59 min
